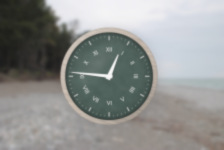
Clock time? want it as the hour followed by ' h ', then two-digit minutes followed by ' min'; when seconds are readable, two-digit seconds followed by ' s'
12 h 46 min
